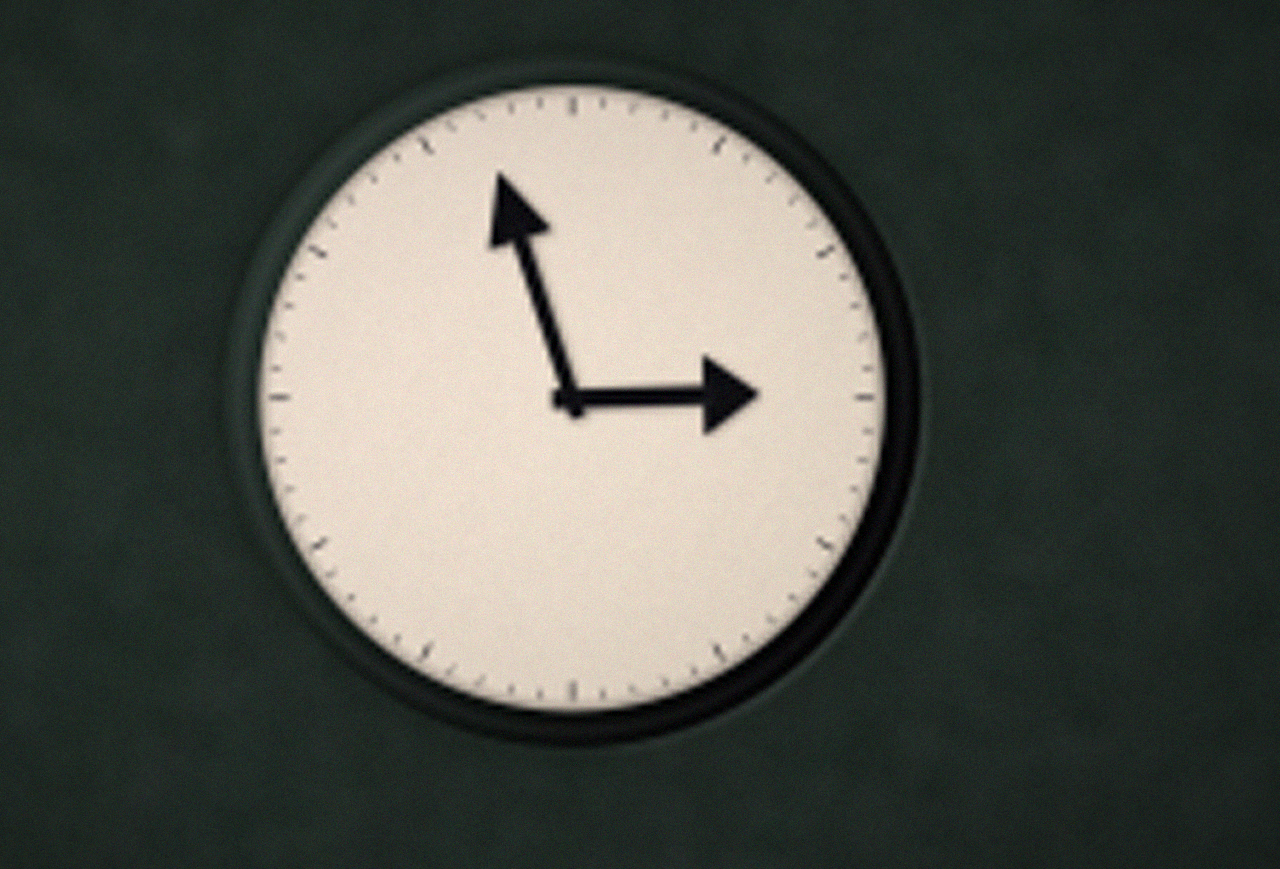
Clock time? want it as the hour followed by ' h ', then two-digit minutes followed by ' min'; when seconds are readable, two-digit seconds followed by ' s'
2 h 57 min
